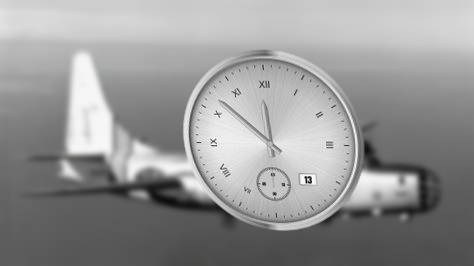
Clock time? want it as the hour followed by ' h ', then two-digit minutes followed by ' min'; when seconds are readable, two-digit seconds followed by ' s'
11 h 52 min
